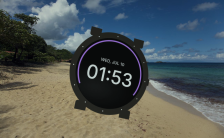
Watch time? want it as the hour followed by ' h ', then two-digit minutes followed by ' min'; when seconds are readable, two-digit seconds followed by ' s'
1 h 53 min
